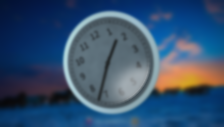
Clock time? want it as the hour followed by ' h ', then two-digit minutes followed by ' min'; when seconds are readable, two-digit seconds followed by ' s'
1 h 37 min
